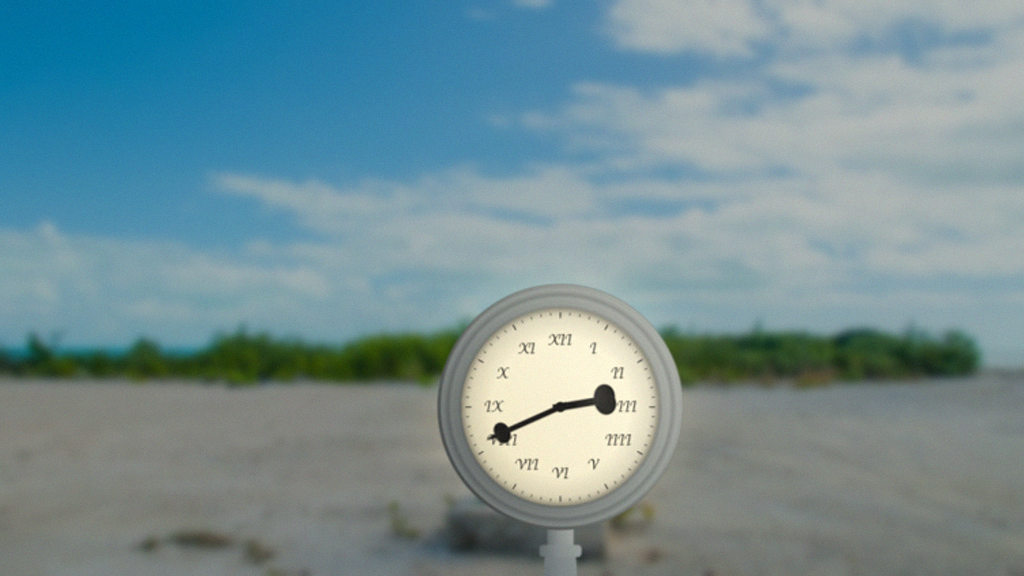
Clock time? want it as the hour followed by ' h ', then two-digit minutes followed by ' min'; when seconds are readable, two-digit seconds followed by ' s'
2 h 41 min
